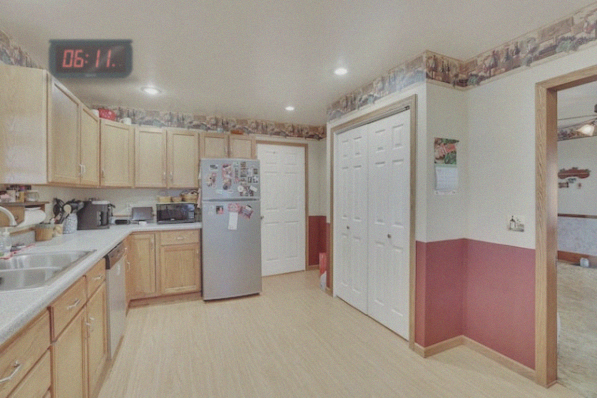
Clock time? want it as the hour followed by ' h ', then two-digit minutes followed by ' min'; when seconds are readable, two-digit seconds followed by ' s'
6 h 11 min
